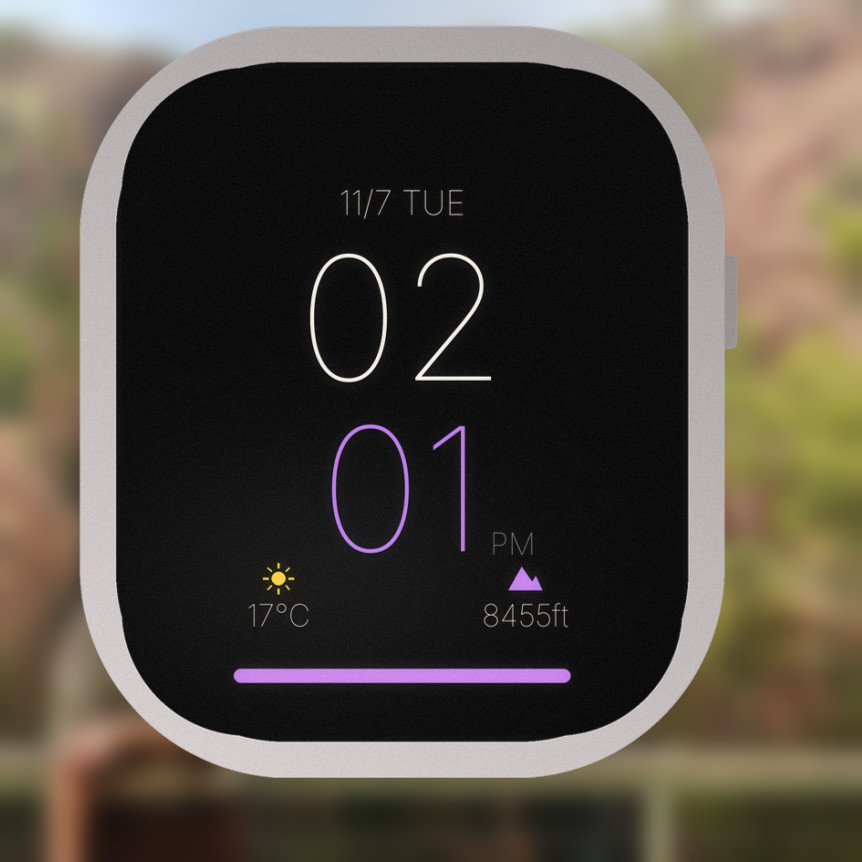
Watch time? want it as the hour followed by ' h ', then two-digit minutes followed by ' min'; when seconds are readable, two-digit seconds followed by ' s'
2 h 01 min
